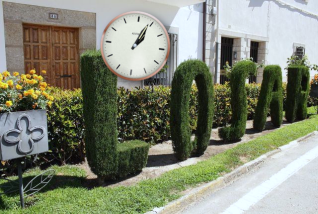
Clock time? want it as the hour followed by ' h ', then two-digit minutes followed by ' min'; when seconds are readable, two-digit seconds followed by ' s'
1 h 04 min
